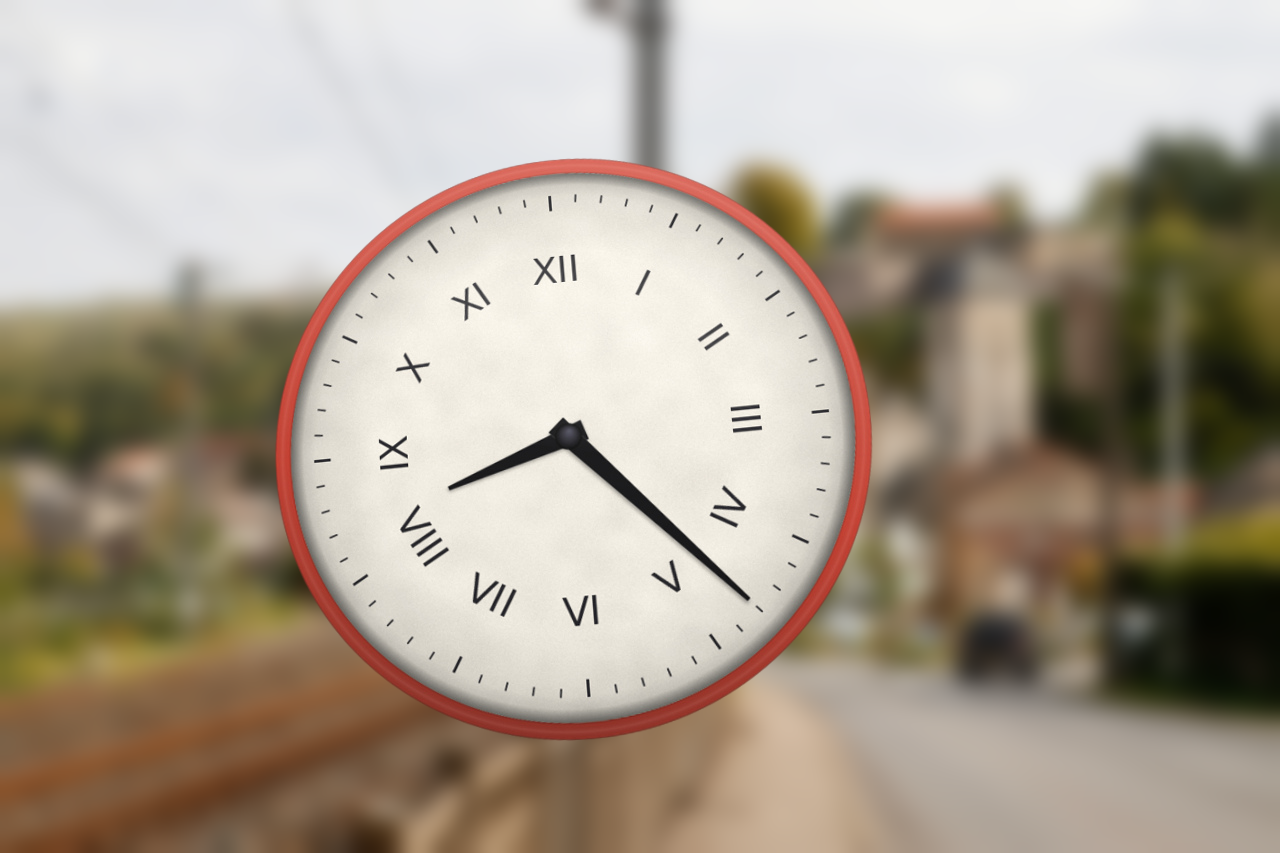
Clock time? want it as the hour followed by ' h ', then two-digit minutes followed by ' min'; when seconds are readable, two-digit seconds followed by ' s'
8 h 23 min
